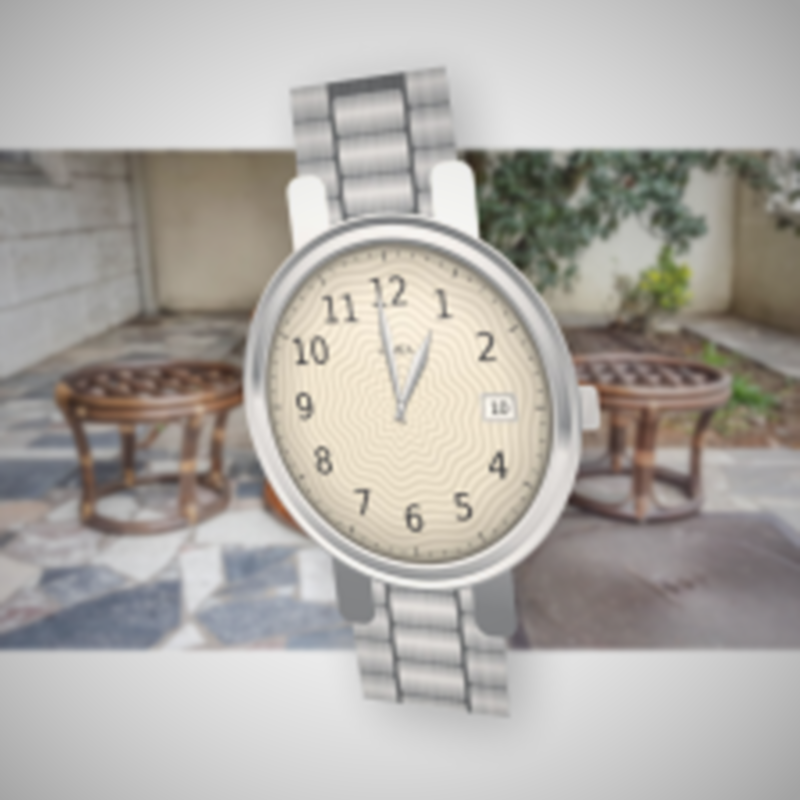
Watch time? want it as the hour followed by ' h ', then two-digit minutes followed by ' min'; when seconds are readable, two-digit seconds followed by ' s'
12 h 59 min
